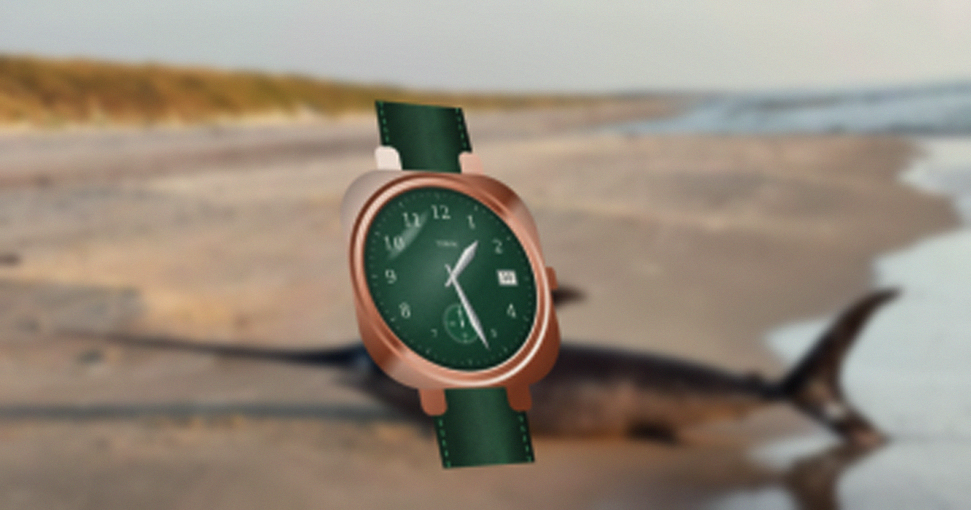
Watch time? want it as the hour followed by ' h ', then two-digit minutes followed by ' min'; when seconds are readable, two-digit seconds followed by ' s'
1 h 27 min
